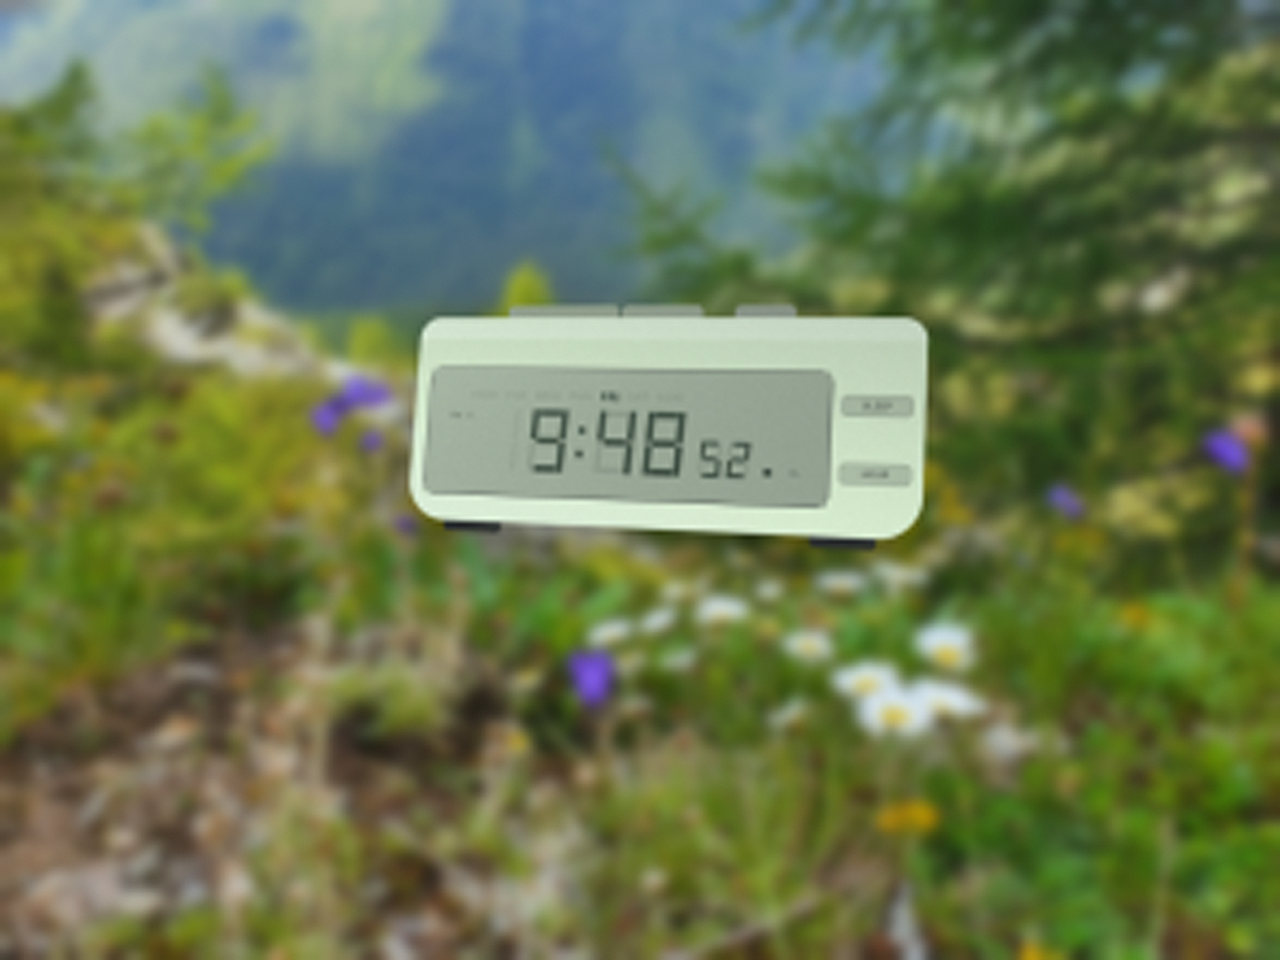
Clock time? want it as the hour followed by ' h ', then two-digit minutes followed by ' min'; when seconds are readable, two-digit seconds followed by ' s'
9 h 48 min 52 s
